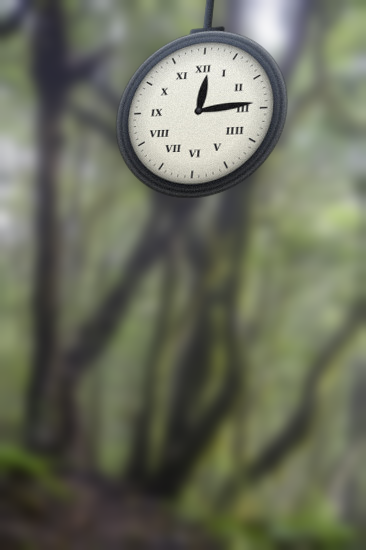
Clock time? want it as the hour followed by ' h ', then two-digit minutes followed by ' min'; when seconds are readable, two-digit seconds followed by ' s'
12 h 14 min
